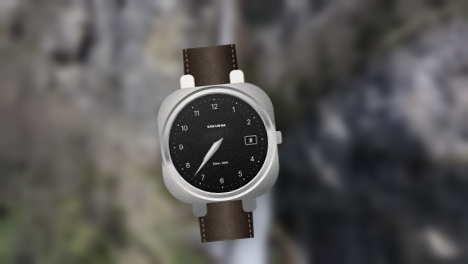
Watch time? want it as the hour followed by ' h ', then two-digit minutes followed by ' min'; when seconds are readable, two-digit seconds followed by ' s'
7 h 37 min
